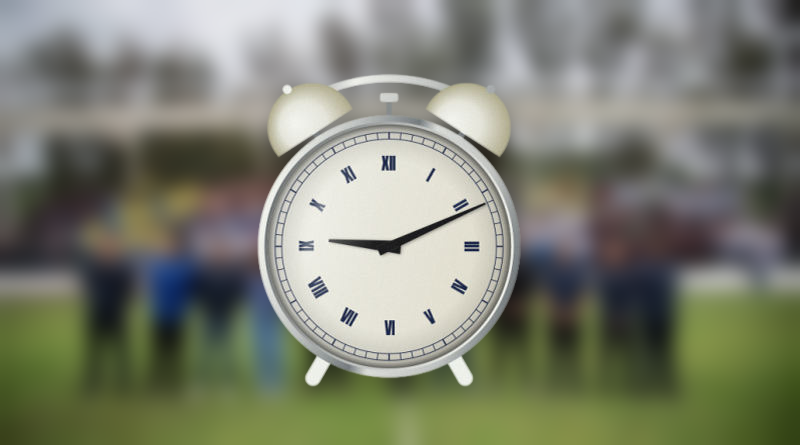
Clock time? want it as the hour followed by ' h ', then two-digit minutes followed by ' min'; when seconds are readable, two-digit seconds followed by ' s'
9 h 11 min
